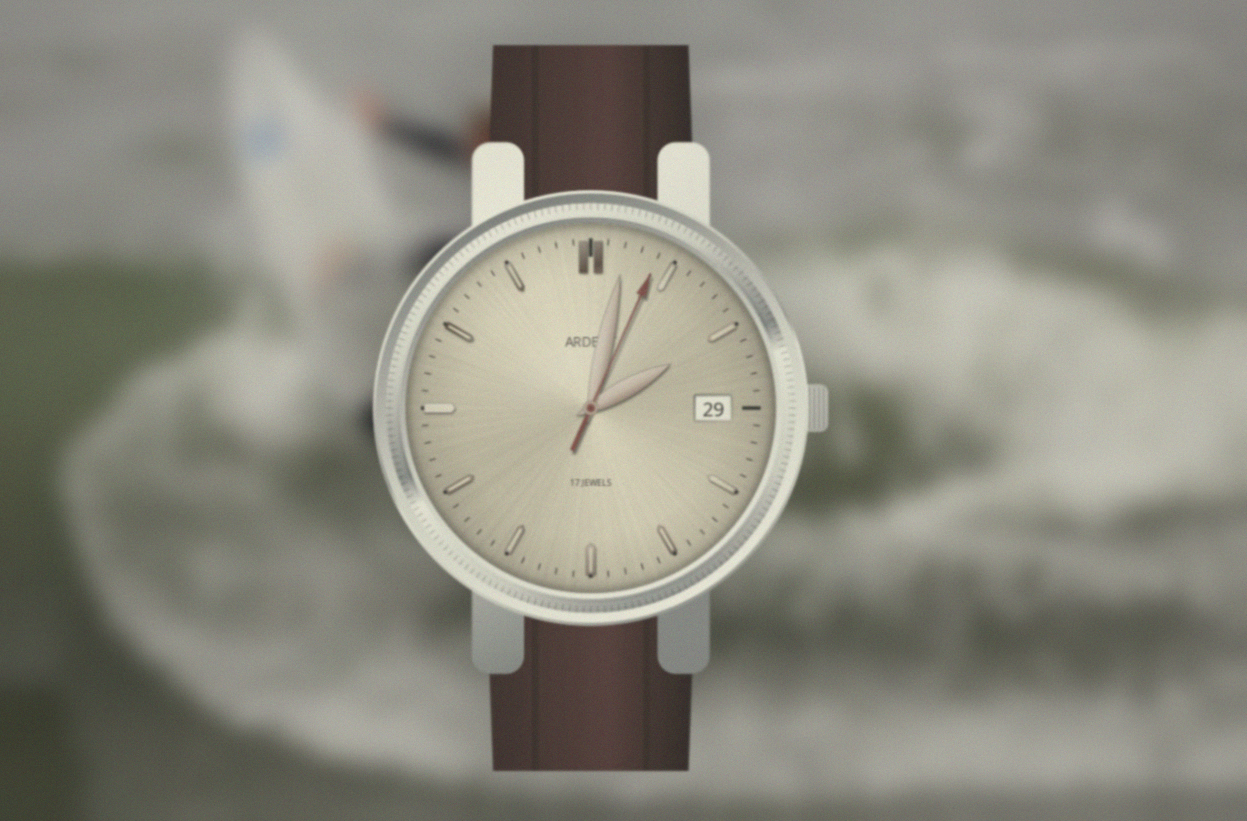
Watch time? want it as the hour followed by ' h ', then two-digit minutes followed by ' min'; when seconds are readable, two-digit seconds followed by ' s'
2 h 02 min 04 s
